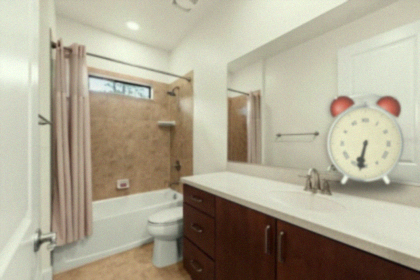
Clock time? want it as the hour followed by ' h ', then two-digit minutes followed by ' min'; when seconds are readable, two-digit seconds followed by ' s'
6 h 32 min
